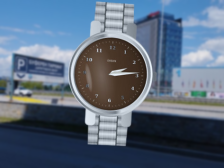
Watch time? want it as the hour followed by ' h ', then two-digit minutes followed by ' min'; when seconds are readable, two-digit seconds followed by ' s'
2 h 14 min
